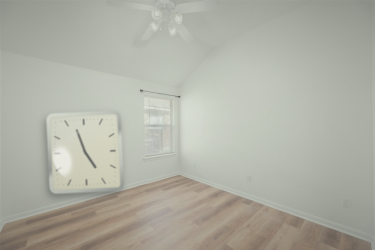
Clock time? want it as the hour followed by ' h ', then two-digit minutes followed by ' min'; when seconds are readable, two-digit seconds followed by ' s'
4 h 57 min
